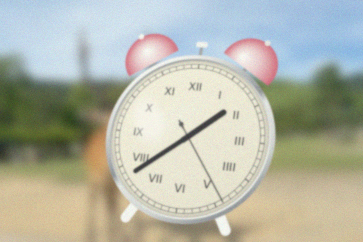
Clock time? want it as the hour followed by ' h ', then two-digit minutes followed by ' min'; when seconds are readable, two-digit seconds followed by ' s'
1 h 38 min 24 s
